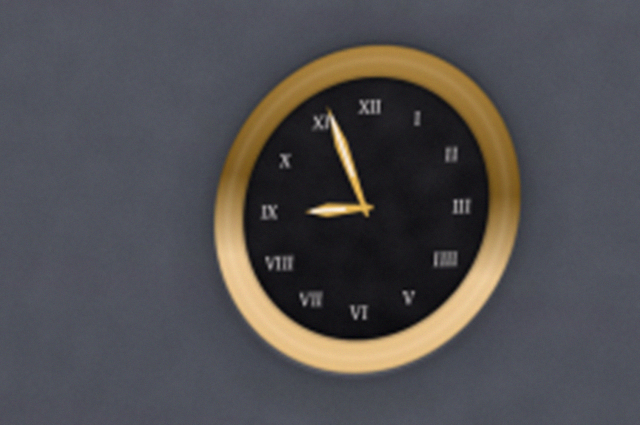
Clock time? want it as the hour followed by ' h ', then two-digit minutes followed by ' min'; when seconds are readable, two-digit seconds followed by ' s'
8 h 56 min
